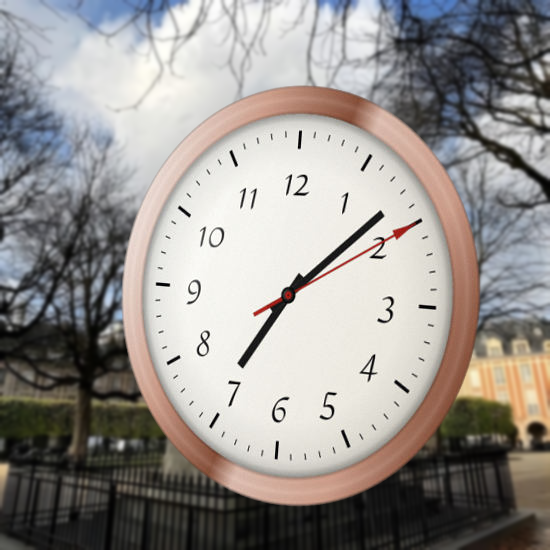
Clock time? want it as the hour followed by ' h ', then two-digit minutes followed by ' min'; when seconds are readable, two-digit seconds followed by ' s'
7 h 08 min 10 s
